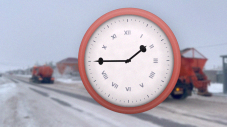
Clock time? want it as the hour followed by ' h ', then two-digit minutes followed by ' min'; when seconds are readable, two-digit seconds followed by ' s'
1 h 45 min
